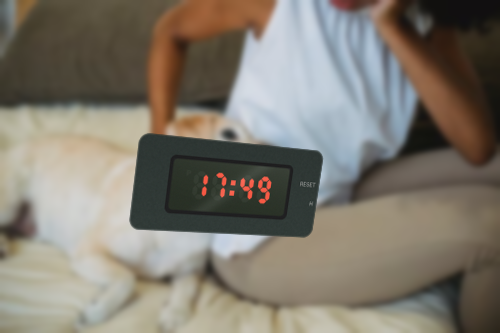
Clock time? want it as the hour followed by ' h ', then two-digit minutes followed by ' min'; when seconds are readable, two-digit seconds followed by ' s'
17 h 49 min
